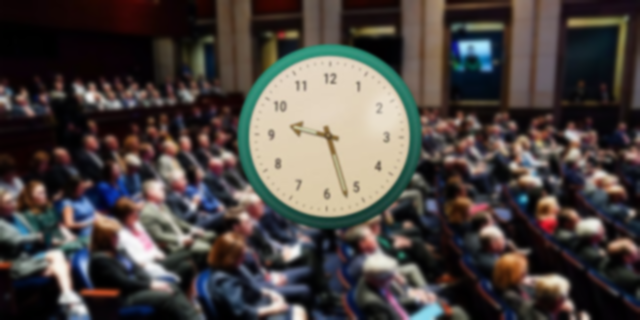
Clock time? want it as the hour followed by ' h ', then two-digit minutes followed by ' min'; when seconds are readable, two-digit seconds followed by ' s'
9 h 27 min
